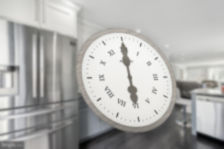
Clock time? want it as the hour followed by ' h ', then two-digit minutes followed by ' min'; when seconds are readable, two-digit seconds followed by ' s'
6 h 00 min
